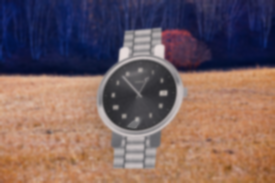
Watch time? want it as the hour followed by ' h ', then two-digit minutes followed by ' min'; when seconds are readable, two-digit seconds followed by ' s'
12 h 53 min
